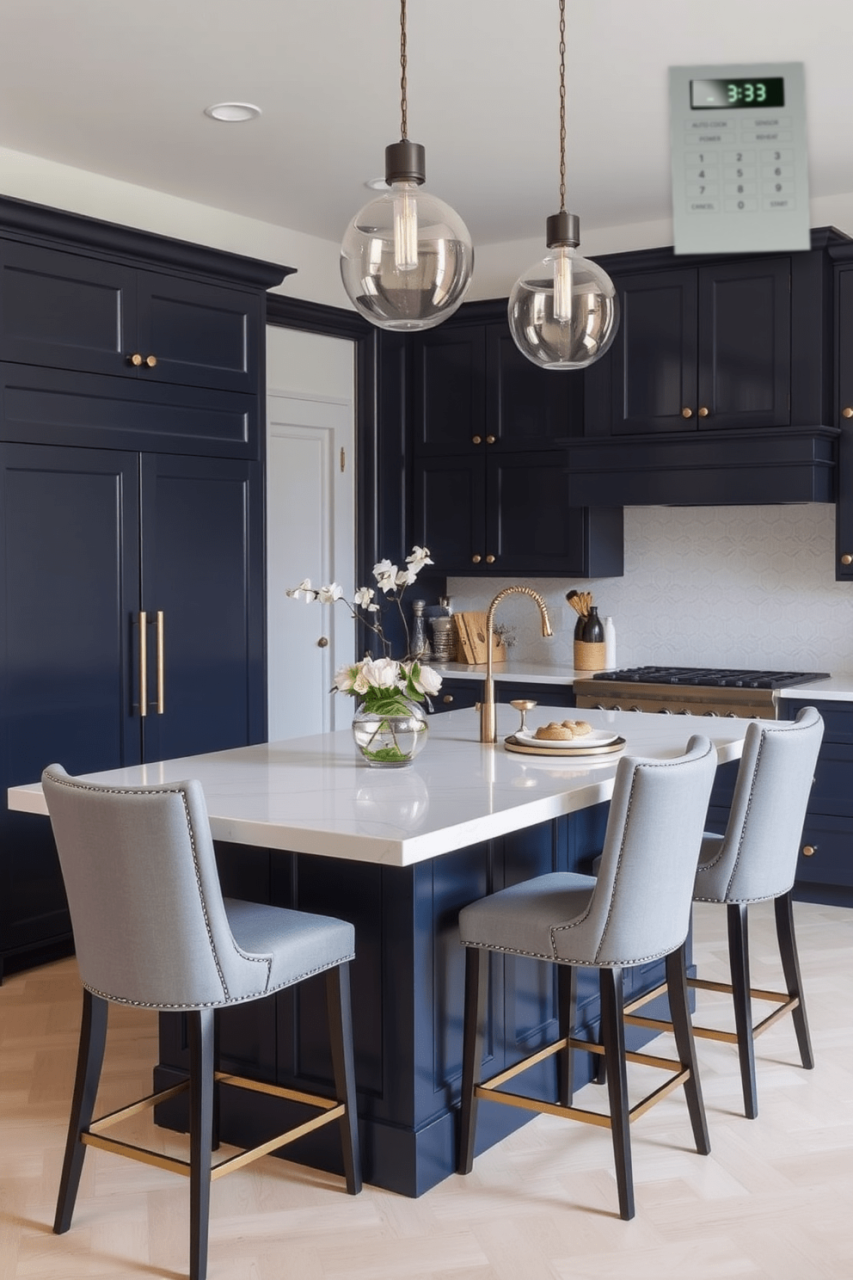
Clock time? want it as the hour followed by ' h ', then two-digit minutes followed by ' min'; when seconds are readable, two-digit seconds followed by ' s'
3 h 33 min
